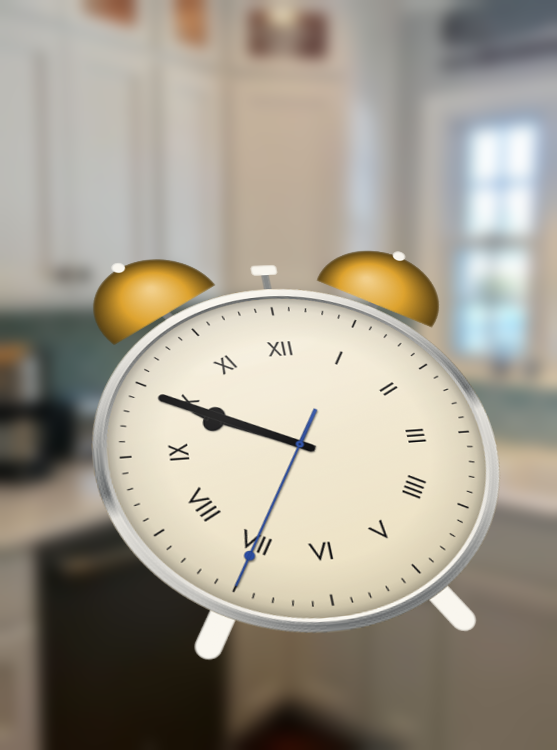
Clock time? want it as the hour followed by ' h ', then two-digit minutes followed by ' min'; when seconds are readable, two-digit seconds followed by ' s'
9 h 49 min 35 s
